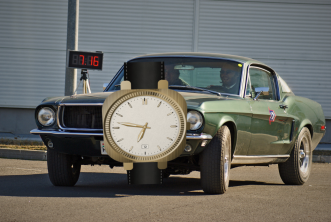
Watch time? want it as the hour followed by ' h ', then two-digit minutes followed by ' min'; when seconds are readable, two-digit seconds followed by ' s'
6 h 47 min
